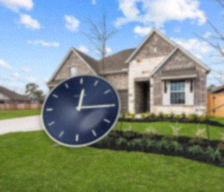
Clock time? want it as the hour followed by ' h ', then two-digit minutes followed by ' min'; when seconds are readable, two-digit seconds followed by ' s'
12 h 15 min
